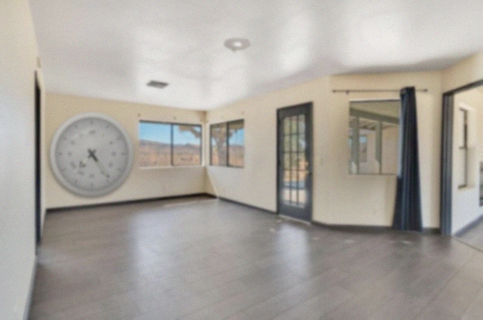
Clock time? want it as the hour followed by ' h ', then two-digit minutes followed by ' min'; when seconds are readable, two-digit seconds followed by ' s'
7 h 24 min
